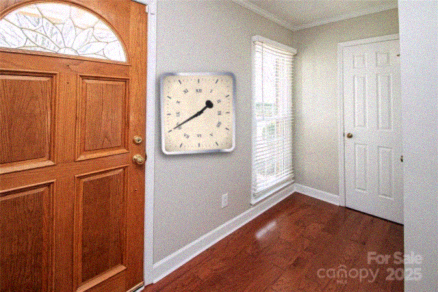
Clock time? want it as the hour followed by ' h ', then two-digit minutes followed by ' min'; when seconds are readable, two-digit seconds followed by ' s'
1 h 40 min
